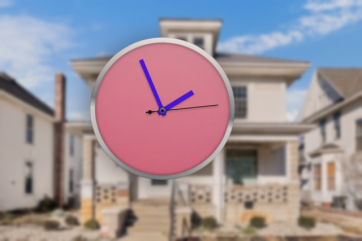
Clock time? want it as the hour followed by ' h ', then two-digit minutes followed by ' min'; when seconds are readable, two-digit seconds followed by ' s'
1 h 56 min 14 s
